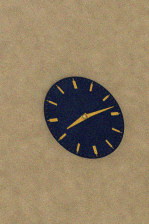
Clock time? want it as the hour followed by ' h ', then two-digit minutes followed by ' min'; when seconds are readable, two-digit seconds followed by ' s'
8 h 13 min
